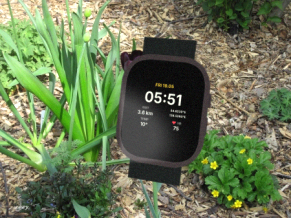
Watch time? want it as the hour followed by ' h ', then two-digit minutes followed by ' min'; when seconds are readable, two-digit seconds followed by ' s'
5 h 51 min
